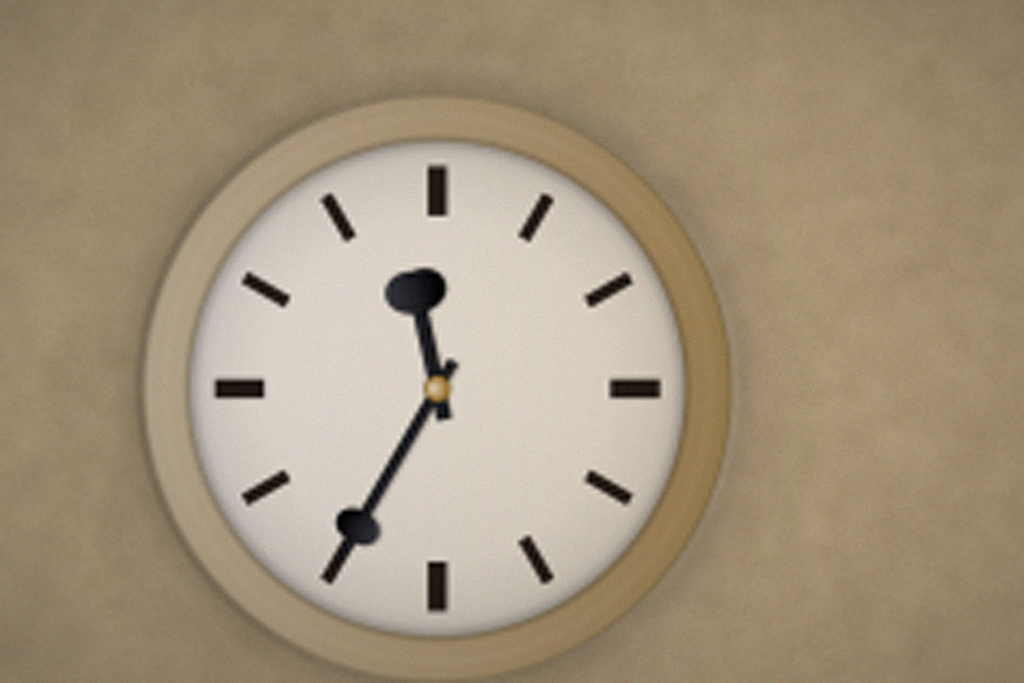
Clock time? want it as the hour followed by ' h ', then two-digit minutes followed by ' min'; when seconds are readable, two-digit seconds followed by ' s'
11 h 35 min
